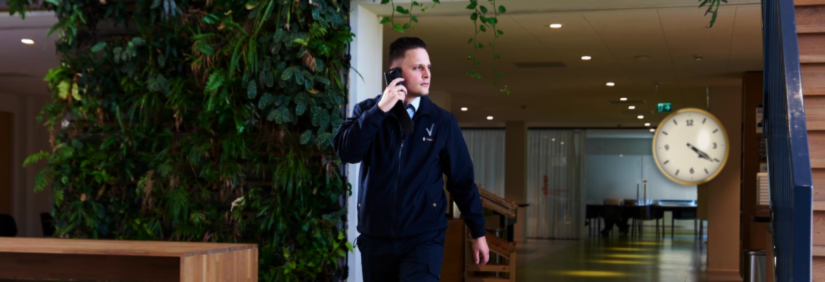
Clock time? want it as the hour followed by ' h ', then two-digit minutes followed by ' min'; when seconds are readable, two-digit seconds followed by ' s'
4 h 21 min
